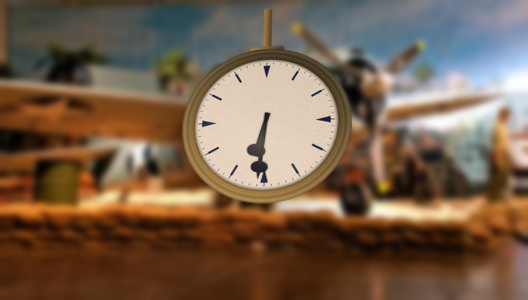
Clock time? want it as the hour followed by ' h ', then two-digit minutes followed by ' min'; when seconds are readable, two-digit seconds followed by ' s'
6 h 31 min
